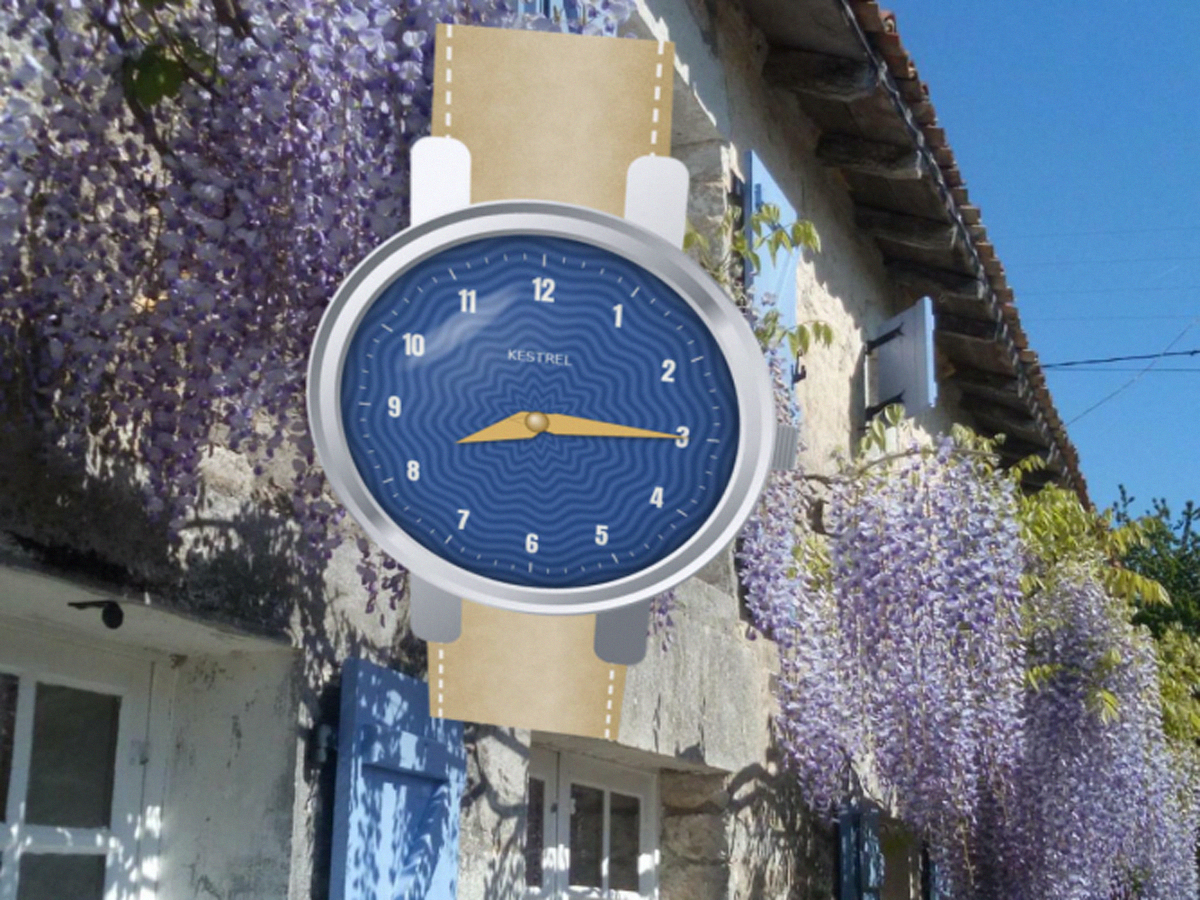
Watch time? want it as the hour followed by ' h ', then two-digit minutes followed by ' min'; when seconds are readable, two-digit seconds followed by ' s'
8 h 15 min
